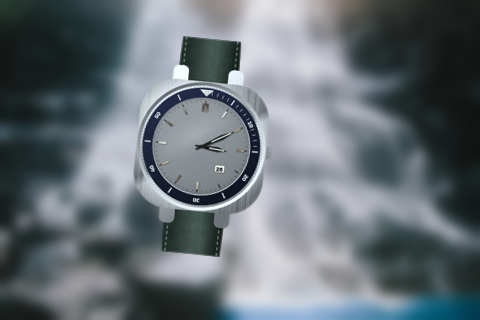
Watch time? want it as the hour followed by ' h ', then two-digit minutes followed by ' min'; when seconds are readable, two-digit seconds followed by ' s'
3 h 10 min
